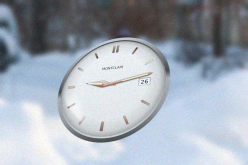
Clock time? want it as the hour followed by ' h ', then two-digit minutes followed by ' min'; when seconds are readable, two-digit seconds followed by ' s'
9 h 13 min
